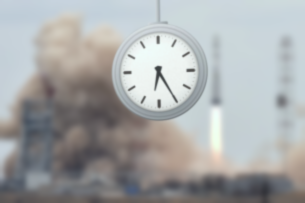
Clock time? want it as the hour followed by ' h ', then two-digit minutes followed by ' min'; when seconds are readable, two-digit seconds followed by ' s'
6 h 25 min
